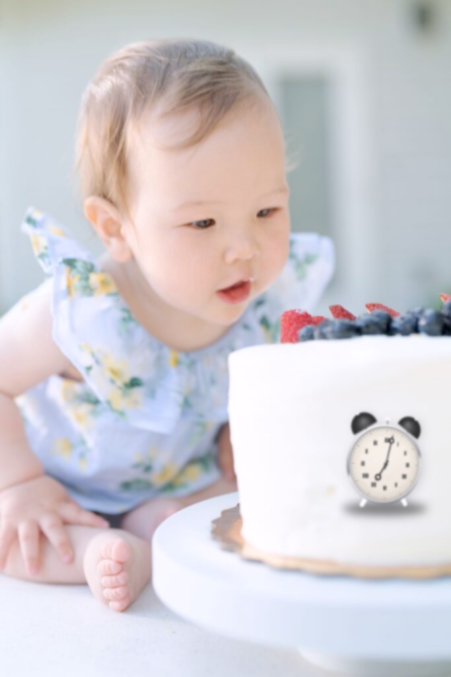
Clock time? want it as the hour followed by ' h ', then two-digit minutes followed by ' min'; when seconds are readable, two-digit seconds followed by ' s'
7 h 02 min
